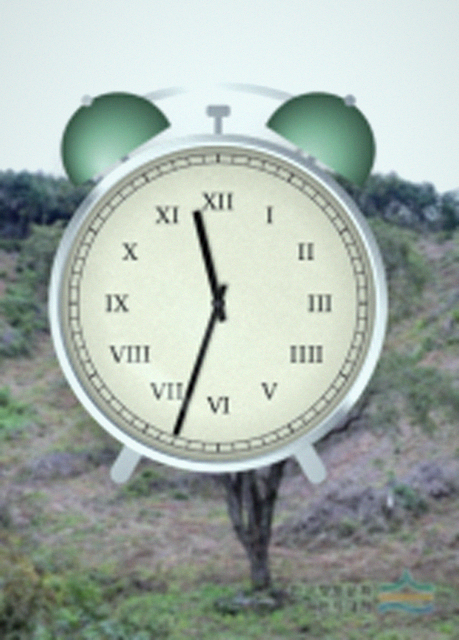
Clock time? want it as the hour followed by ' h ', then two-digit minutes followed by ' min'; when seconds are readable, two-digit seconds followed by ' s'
11 h 33 min
